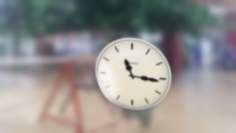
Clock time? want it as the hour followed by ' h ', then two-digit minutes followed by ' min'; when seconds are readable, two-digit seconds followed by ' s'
11 h 16 min
